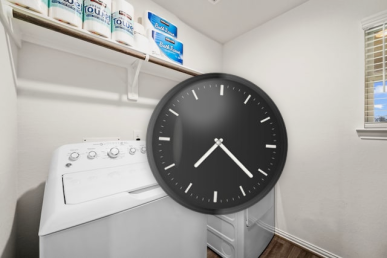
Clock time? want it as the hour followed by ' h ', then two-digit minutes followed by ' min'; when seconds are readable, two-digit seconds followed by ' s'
7 h 22 min
